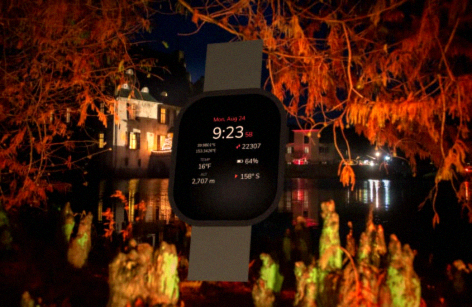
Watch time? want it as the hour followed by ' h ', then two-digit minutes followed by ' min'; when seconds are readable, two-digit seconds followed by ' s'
9 h 23 min
